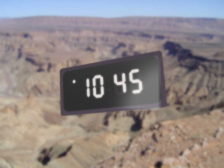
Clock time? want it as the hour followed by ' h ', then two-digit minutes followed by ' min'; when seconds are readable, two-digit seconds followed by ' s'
10 h 45 min
